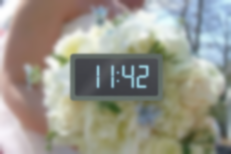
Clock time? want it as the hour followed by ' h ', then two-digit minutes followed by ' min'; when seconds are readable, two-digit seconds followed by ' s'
11 h 42 min
